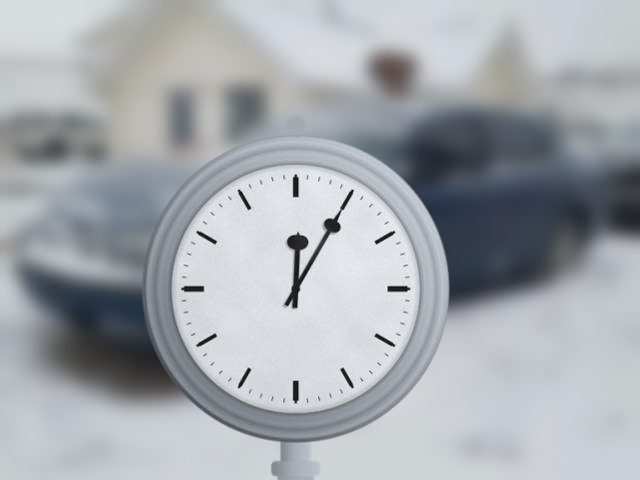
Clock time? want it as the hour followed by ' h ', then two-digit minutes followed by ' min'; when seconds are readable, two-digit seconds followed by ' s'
12 h 05 min
